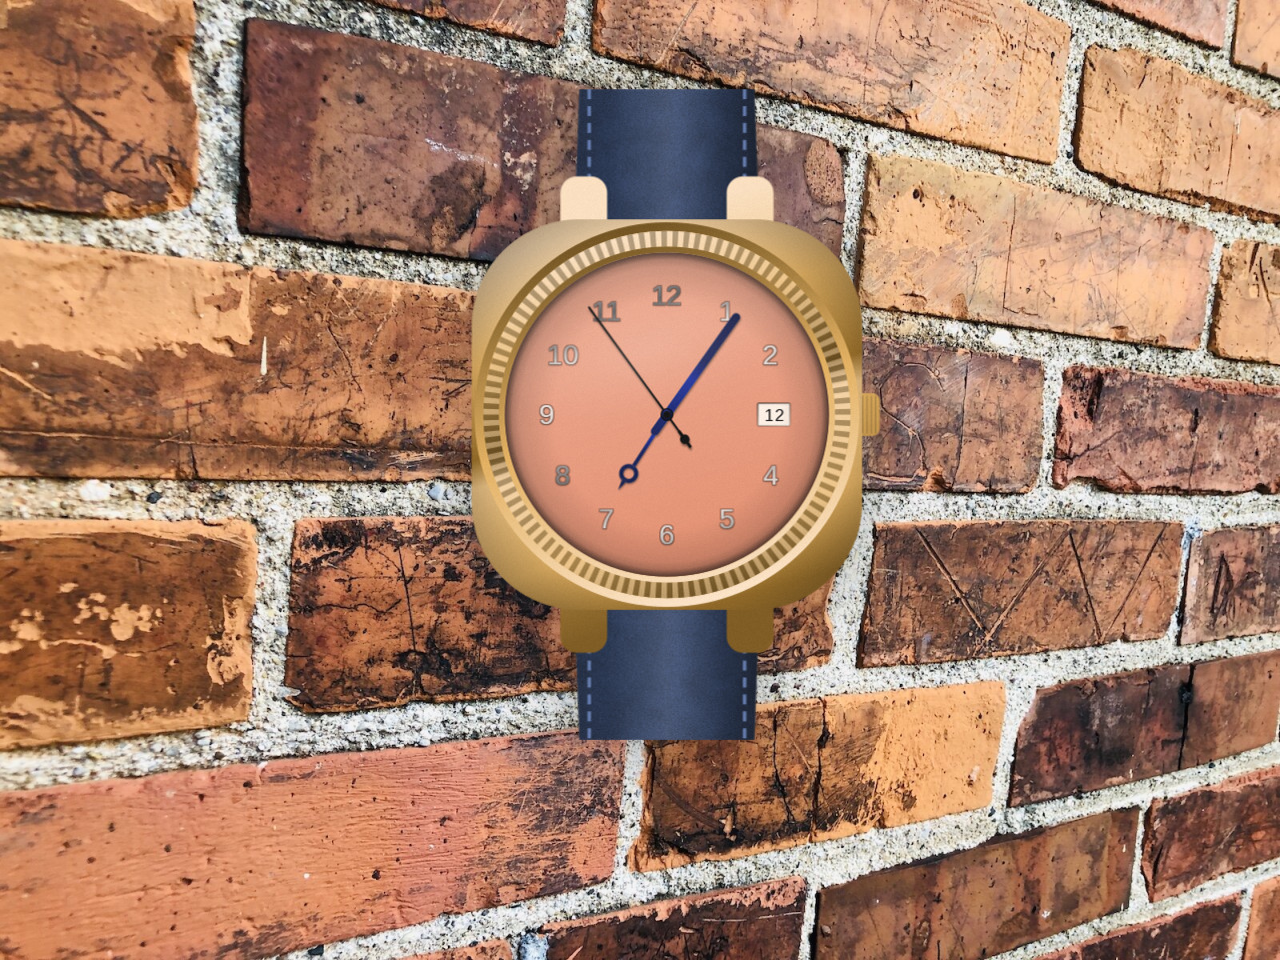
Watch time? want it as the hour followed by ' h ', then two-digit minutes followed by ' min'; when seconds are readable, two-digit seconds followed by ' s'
7 h 05 min 54 s
